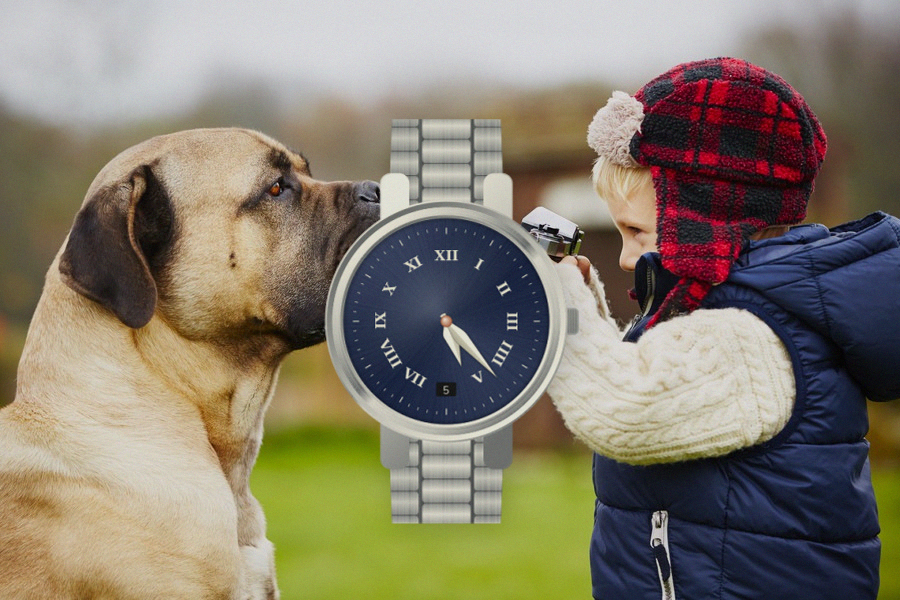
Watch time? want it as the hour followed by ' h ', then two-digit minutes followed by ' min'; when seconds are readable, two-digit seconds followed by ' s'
5 h 23 min
